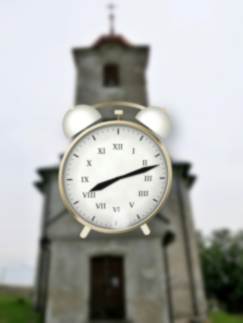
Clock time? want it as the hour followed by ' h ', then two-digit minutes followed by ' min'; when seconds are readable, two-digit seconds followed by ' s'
8 h 12 min
